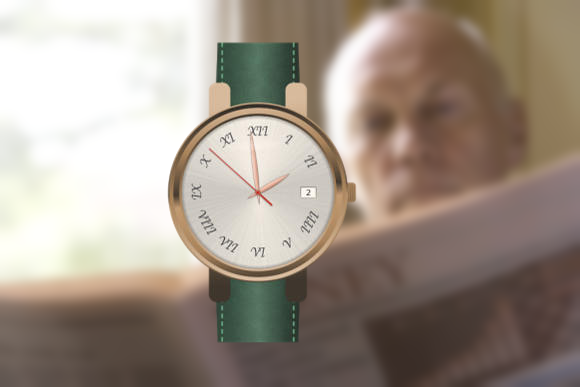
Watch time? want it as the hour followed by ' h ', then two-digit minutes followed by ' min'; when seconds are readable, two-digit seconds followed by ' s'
1 h 58 min 52 s
